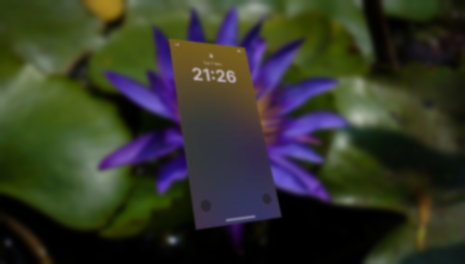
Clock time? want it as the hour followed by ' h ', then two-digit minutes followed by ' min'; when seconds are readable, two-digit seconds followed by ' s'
21 h 26 min
